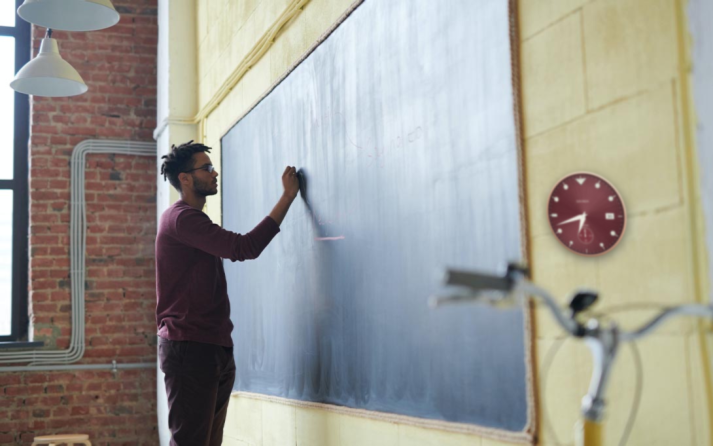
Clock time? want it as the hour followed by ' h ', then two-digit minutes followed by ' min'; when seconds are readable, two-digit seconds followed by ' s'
6 h 42 min
